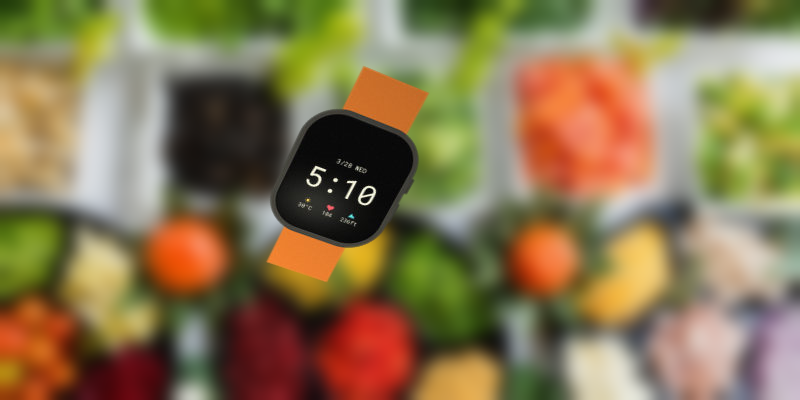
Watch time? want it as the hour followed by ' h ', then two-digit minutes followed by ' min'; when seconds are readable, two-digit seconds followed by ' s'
5 h 10 min
